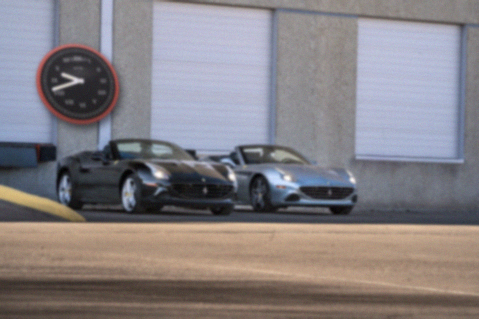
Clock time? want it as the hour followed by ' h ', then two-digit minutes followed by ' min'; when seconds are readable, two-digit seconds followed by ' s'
9 h 42 min
